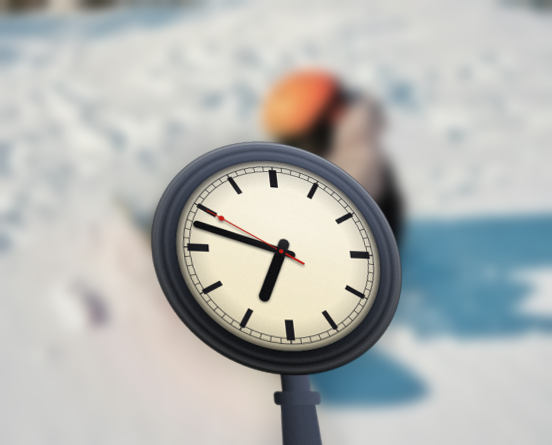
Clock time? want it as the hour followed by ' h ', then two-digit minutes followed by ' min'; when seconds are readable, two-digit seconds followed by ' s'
6 h 47 min 50 s
